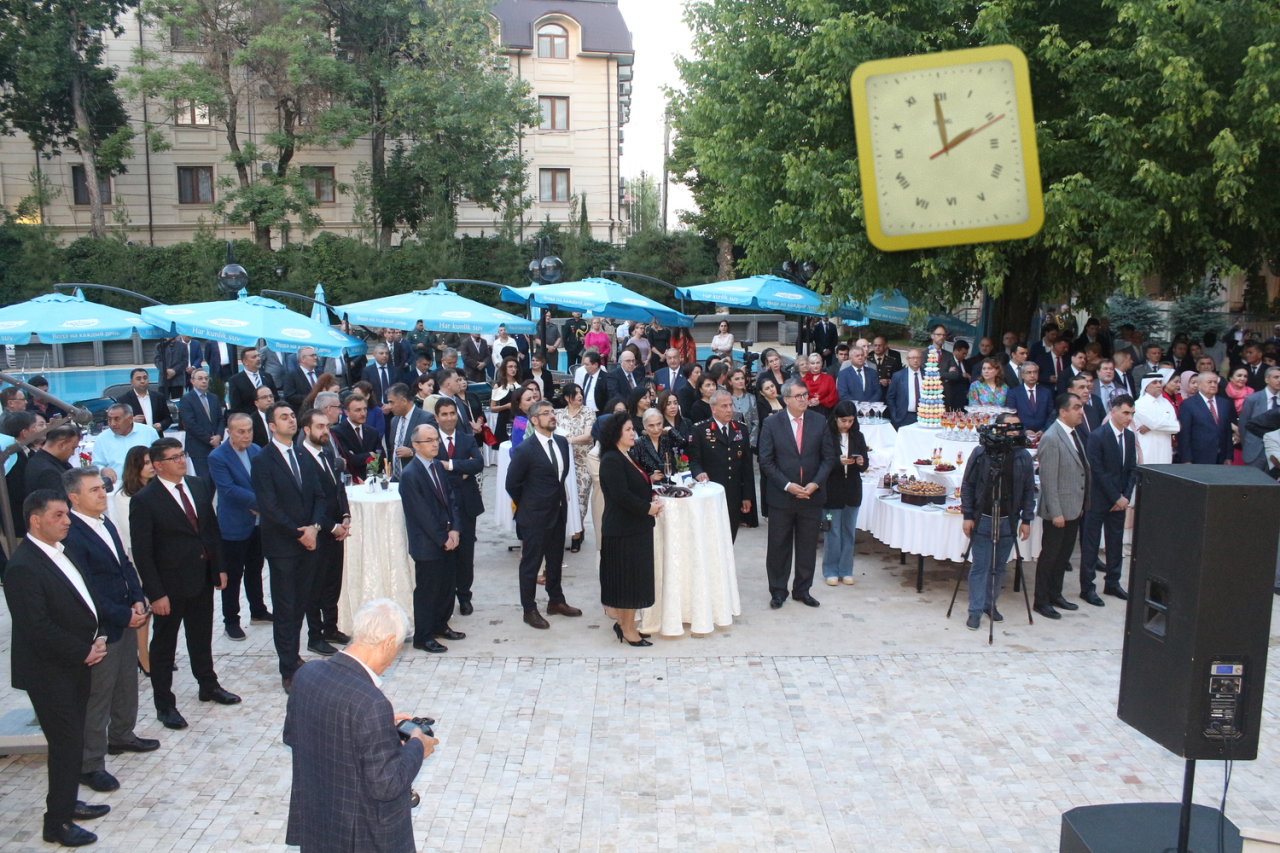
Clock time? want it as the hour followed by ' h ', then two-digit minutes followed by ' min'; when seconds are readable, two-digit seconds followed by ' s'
1 h 59 min 11 s
